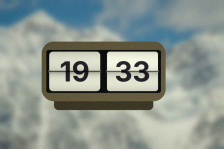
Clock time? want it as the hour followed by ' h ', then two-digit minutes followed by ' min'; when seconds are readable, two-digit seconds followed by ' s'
19 h 33 min
